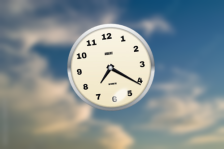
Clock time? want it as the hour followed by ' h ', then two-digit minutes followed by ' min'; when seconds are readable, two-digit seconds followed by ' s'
7 h 21 min
